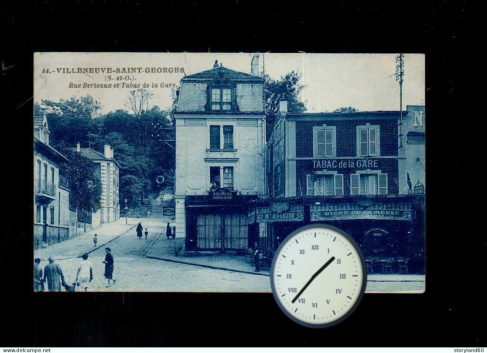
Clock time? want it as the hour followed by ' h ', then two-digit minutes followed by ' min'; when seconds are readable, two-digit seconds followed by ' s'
1 h 37 min
